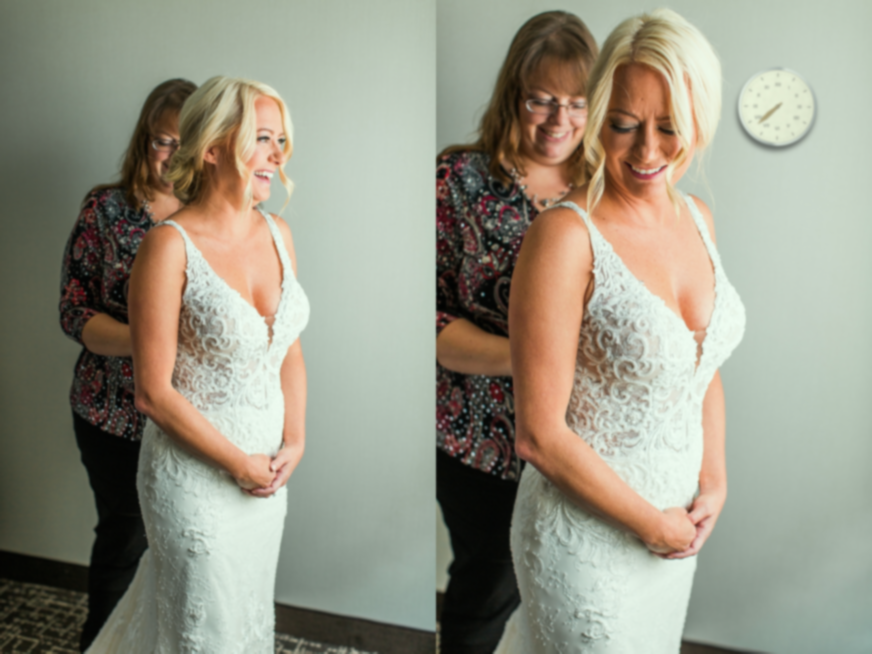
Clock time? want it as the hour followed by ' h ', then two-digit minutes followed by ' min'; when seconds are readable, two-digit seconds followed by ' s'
7 h 38 min
